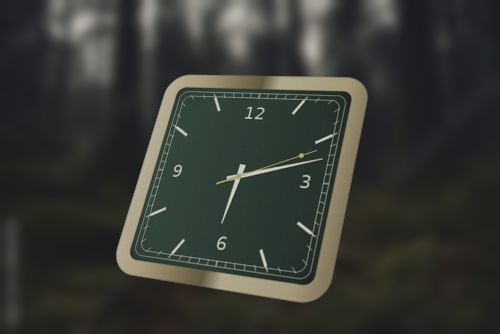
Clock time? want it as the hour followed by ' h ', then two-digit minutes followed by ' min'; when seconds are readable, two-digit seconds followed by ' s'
6 h 12 min 11 s
